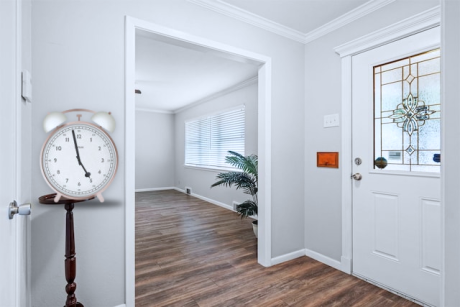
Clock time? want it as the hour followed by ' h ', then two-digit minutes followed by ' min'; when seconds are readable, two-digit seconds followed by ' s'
4 h 58 min
